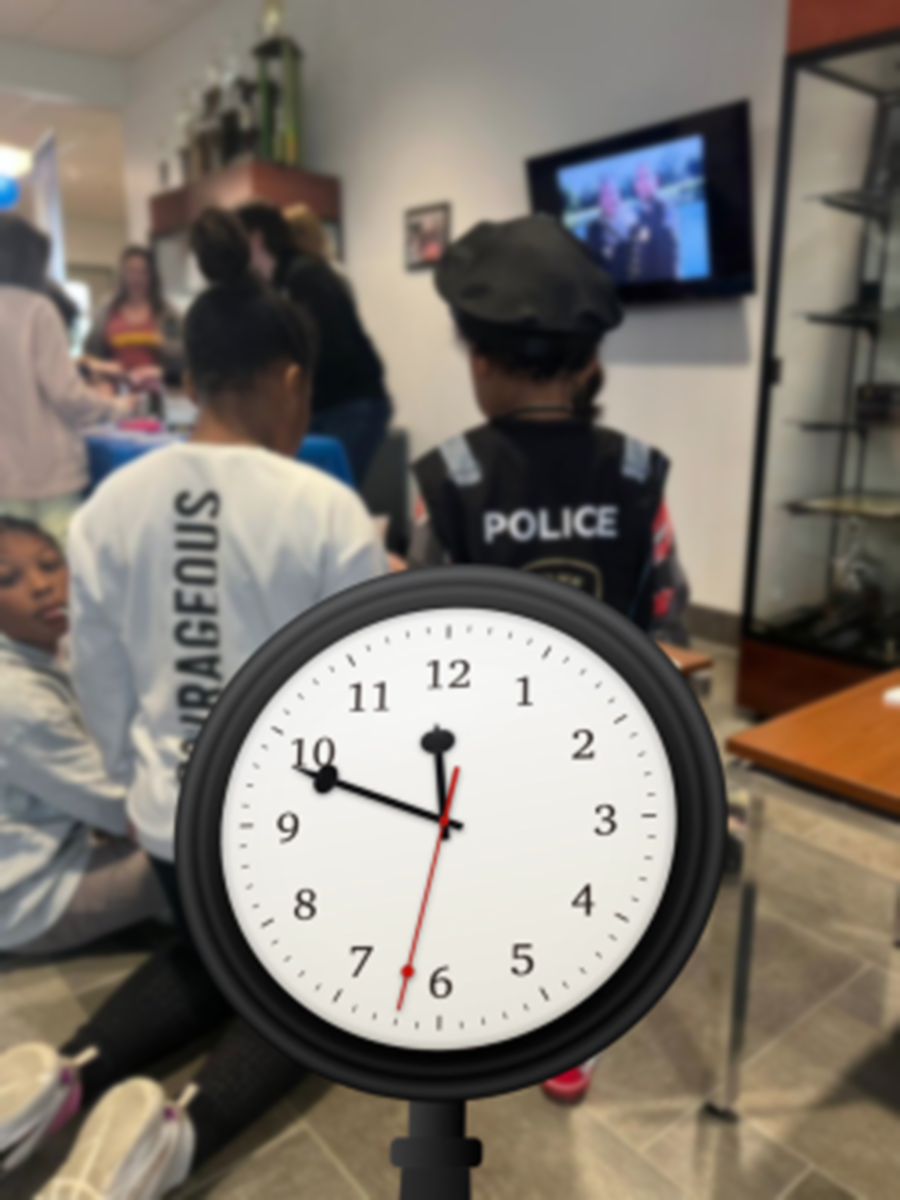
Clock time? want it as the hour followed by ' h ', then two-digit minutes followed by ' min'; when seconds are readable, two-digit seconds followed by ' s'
11 h 48 min 32 s
